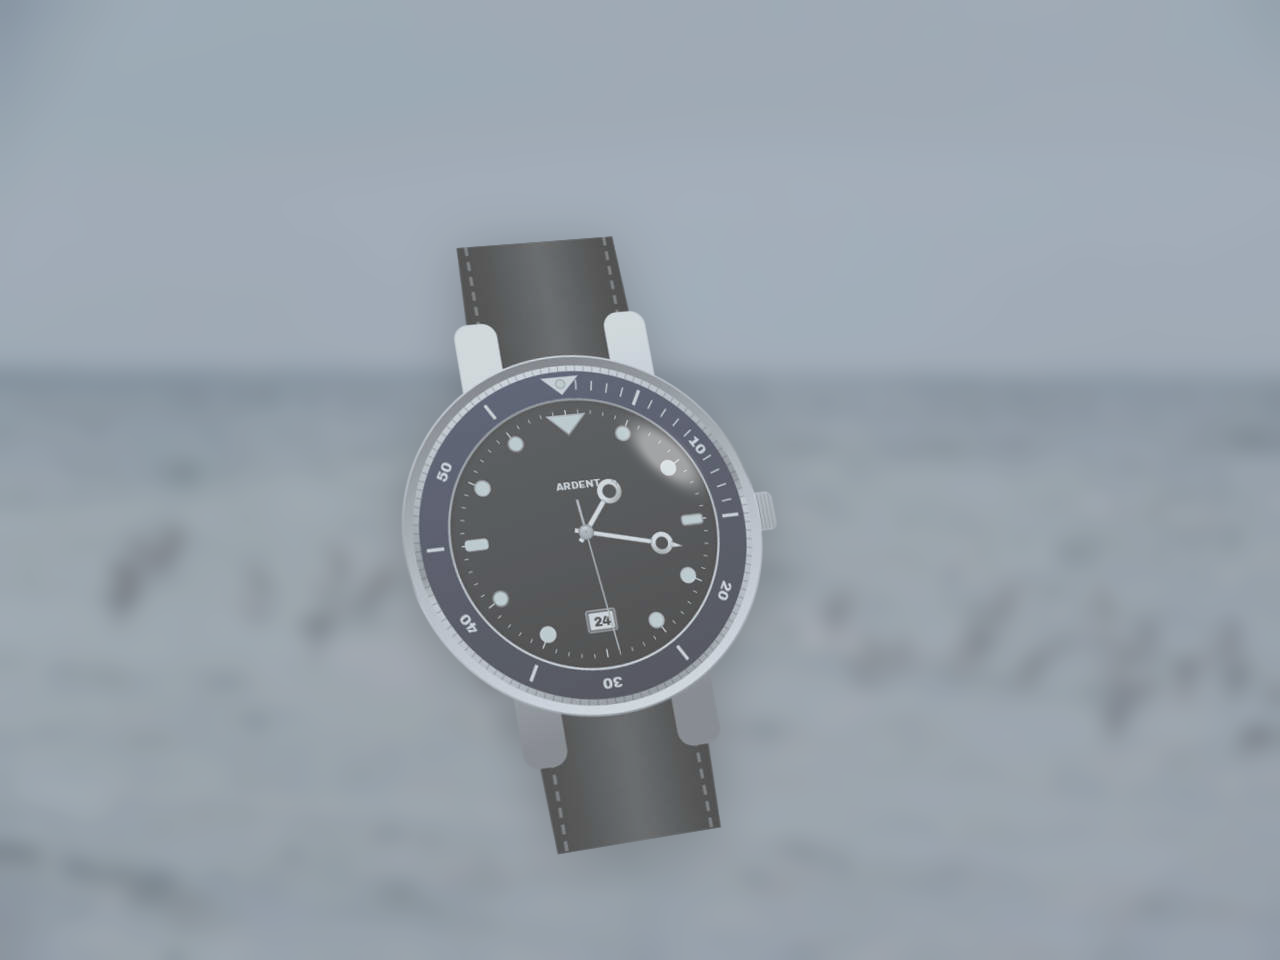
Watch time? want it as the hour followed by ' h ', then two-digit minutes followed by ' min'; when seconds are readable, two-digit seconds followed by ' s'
1 h 17 min 29 s
